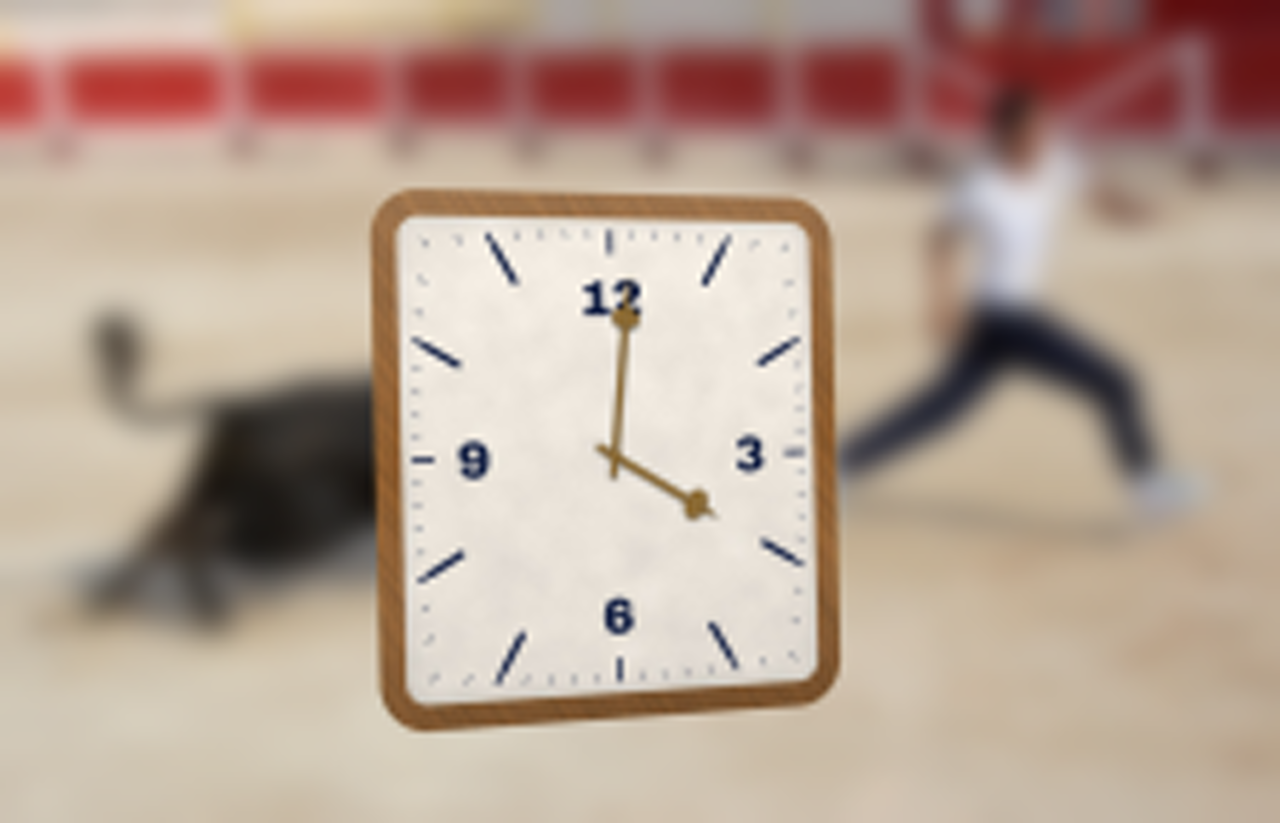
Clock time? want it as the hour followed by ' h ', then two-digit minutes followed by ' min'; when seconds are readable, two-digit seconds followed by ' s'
4 h 01 min
